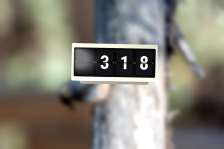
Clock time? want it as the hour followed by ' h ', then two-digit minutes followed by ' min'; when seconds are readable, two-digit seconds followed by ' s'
3 h 18 min
